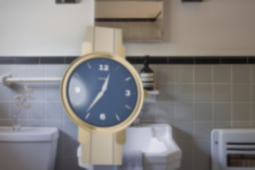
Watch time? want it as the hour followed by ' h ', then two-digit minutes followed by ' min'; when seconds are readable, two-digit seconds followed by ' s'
12 h 36 min
